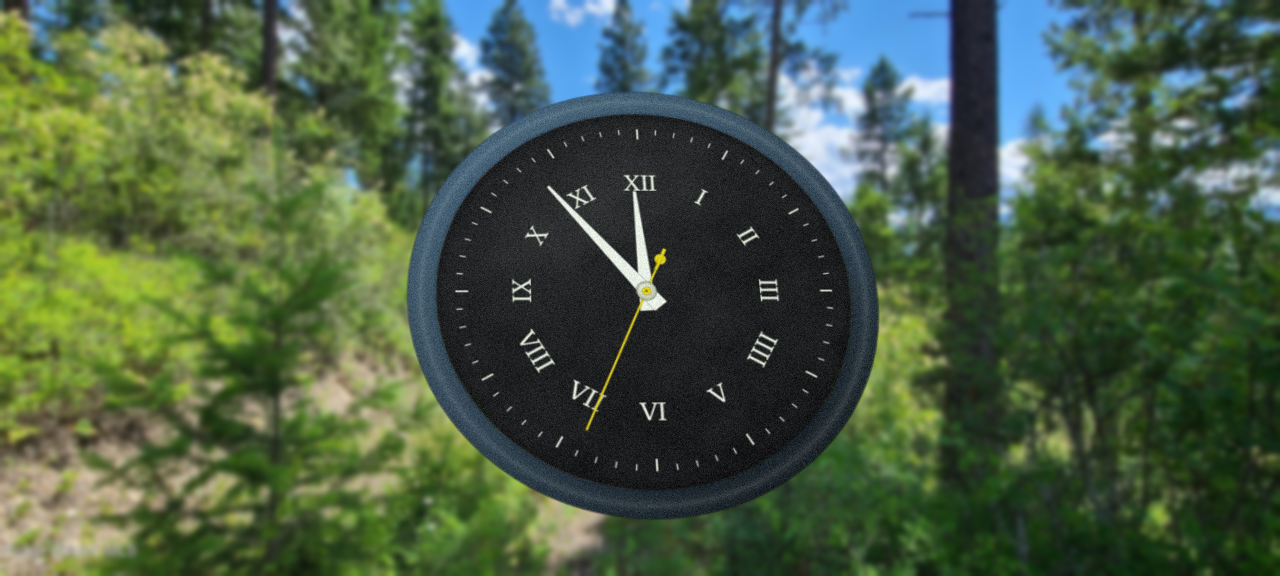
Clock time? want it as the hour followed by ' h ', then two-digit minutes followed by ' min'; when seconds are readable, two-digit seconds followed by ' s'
11 h 53 min 34 s
